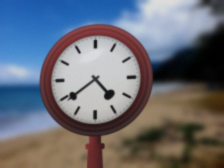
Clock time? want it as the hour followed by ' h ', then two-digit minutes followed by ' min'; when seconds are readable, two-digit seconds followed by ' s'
4 h 39 min
